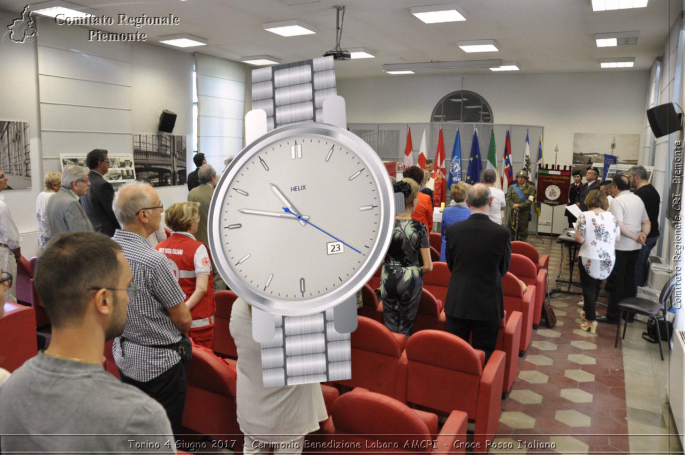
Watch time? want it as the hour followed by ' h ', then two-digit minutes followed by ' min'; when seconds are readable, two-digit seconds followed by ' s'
10 h 47 min 21 s
